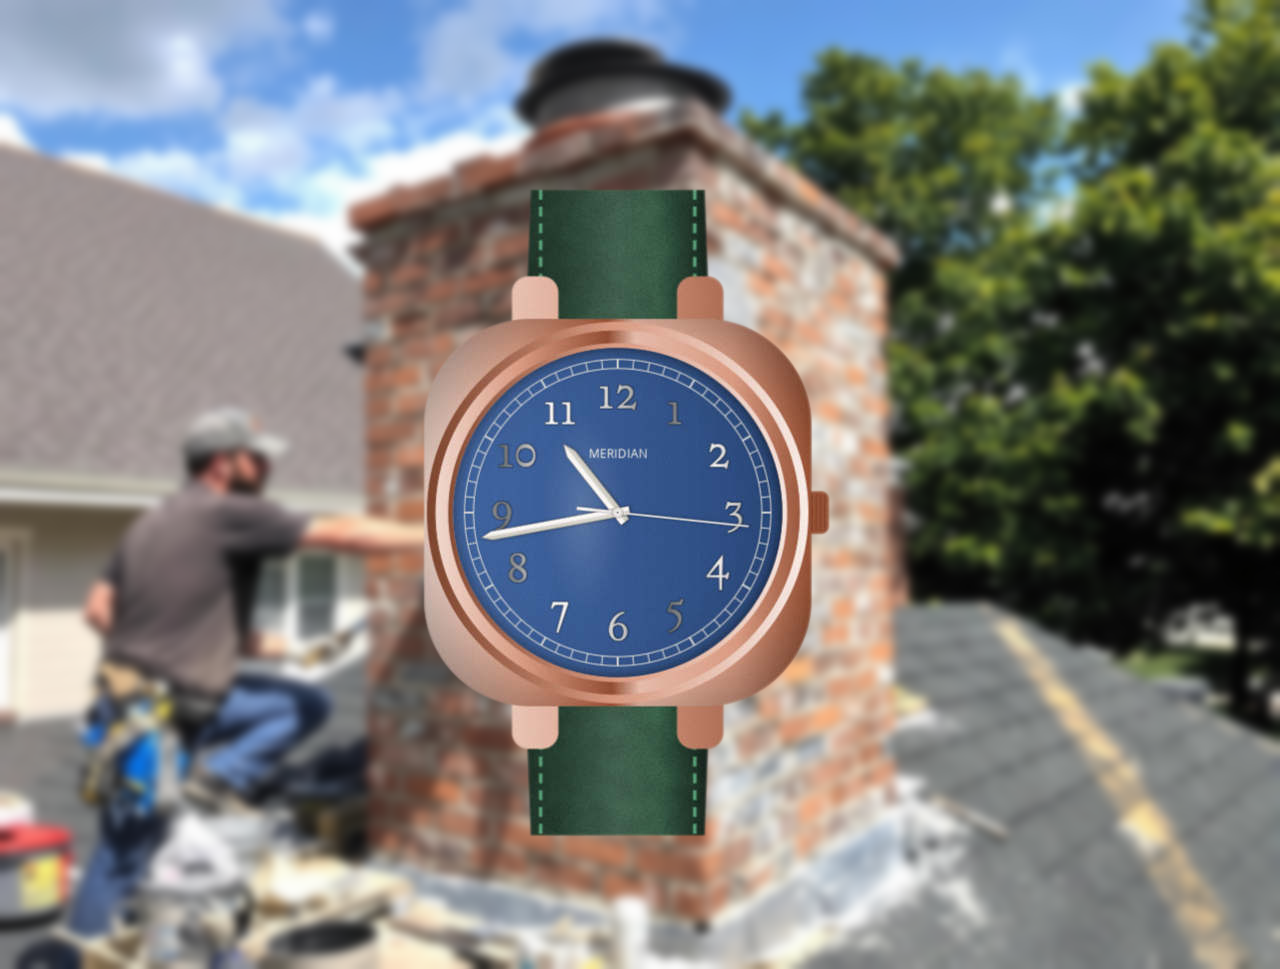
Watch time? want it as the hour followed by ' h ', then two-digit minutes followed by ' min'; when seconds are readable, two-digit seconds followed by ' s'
10 h 43 min 16 s
